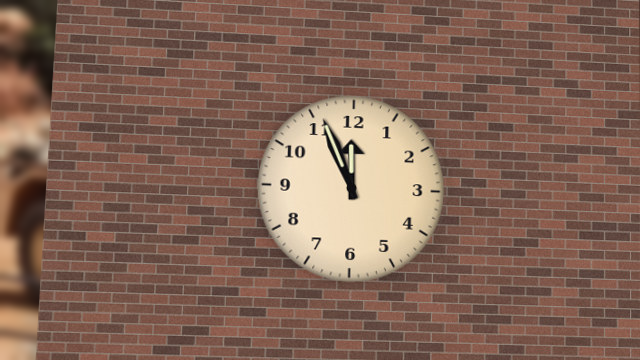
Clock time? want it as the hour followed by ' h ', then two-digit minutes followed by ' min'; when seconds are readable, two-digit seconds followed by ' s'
11 h 56 min
